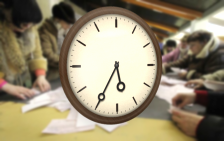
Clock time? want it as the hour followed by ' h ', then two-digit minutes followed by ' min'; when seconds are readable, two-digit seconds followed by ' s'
5 h 35 min
